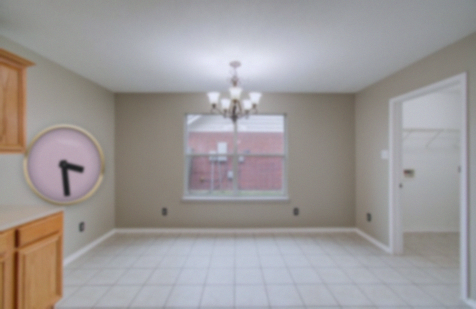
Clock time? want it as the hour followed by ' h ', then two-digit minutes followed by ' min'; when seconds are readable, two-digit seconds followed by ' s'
3 h 29 min
